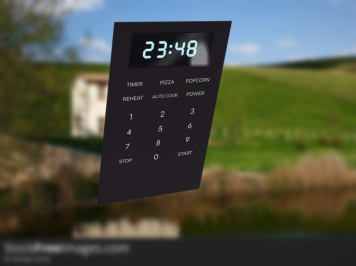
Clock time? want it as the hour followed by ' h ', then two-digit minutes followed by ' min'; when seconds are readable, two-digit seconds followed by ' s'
23 h 48 min
